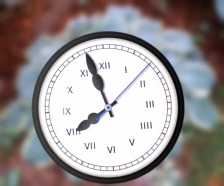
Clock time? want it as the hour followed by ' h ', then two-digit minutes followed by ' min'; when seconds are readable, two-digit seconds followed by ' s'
7 h 57 min 08 s
